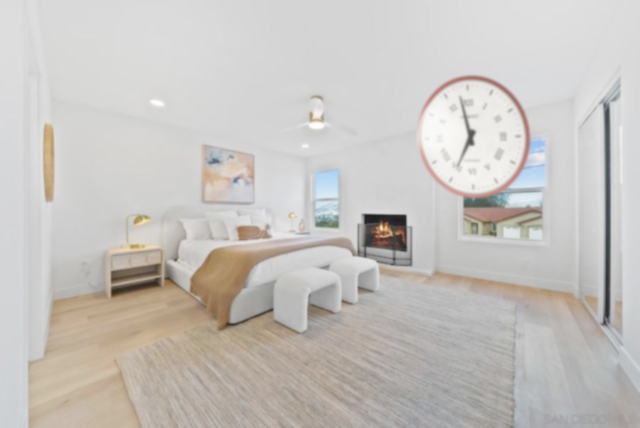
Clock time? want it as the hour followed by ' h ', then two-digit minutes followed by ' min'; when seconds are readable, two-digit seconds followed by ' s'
6 h 58 min
